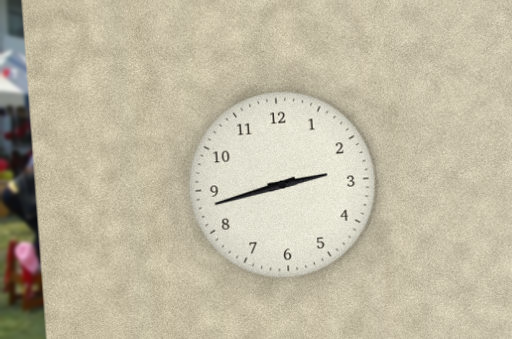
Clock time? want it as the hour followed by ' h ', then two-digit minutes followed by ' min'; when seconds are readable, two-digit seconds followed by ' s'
2 h 43 min
